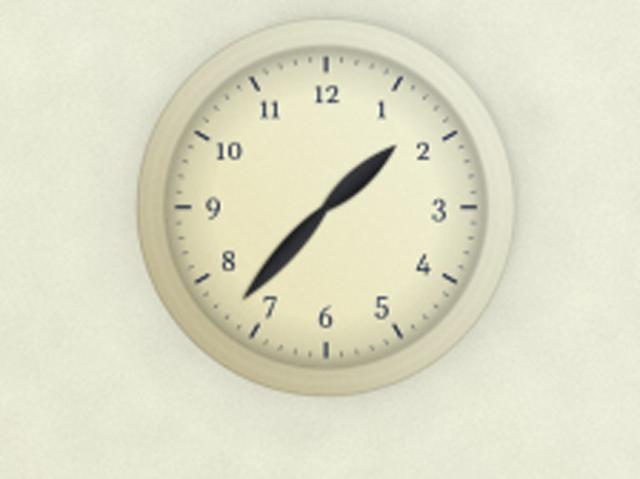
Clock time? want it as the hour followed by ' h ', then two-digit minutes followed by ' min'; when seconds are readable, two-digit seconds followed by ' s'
1 h 37 min
